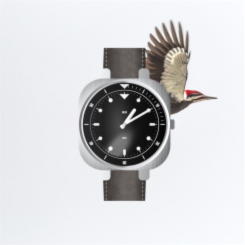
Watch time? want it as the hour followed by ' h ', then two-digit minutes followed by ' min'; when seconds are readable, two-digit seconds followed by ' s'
1 h 10 min
